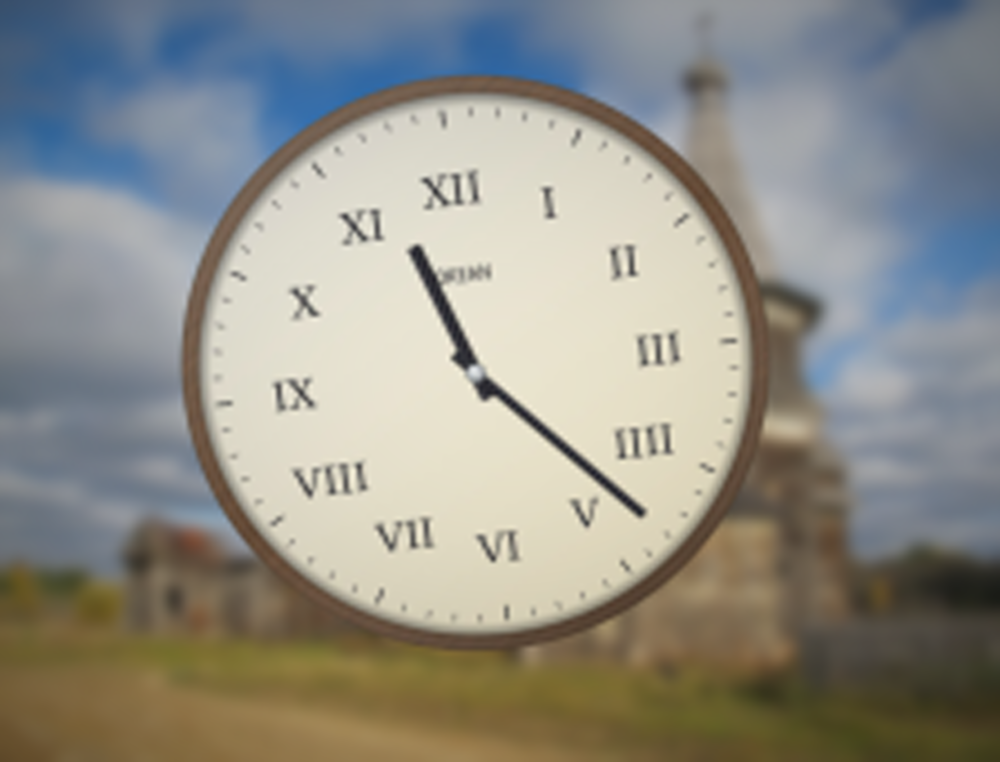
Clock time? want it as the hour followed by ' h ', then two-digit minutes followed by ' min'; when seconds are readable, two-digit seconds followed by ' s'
11 h 23 min
